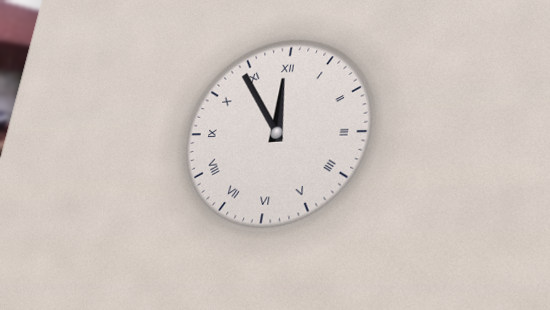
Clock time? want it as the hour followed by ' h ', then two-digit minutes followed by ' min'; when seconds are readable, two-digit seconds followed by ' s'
11 h 54 min
